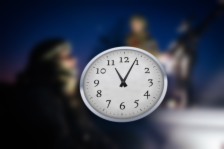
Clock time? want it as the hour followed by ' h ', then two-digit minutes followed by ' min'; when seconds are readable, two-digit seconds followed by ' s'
11 h 04 min
